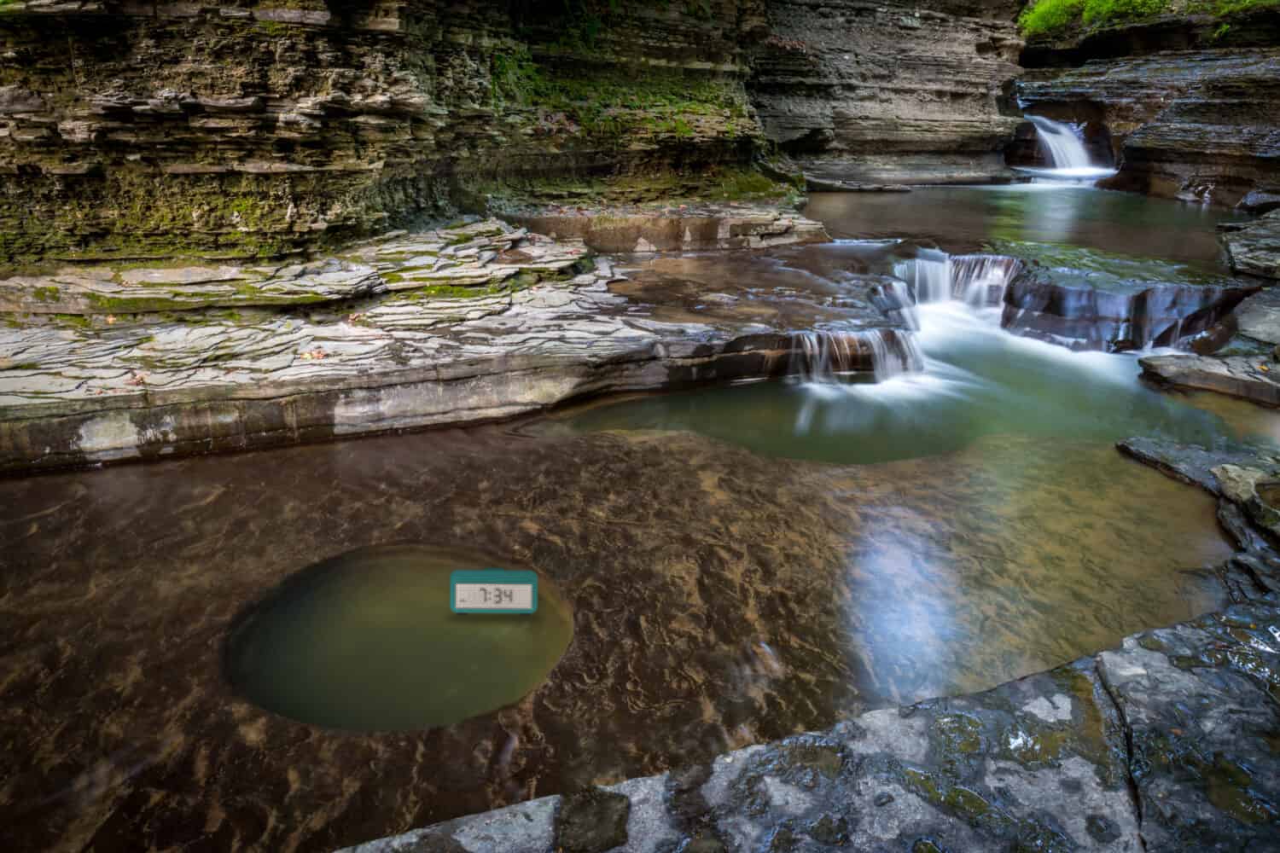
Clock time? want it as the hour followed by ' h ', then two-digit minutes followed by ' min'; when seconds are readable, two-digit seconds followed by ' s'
7 h 34 min
